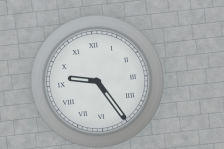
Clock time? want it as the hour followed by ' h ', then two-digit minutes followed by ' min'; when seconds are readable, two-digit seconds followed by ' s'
9 h 25 min
